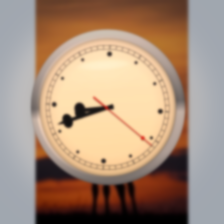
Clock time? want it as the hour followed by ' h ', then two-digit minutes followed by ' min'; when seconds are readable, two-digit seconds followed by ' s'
8 h 41 min 21 s
